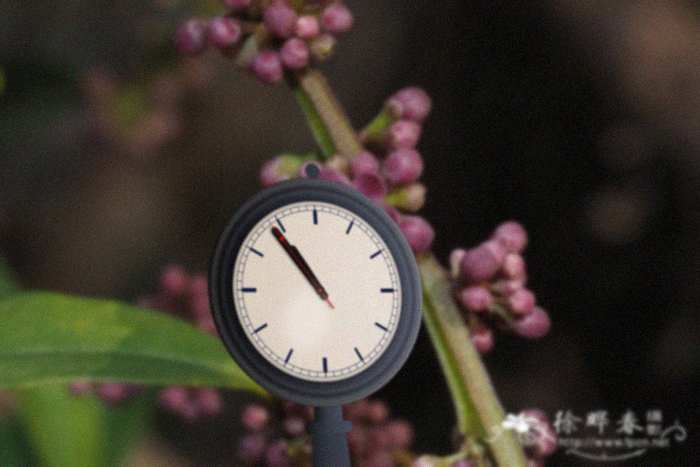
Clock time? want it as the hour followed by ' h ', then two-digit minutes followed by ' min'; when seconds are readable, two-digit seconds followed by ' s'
10 h 53 min 54 s
